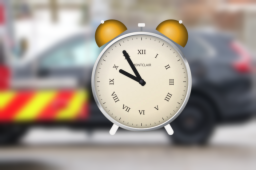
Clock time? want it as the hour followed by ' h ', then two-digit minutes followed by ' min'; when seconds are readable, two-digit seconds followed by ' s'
9 h 55 min
